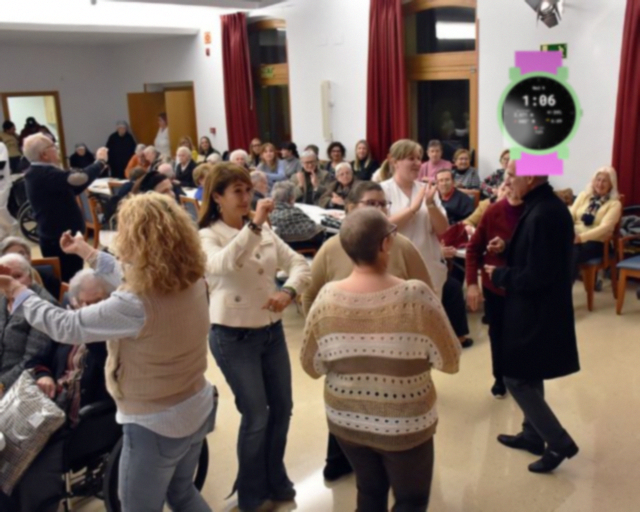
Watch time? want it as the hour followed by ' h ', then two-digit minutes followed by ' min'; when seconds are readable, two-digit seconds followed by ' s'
1 h 06 min
